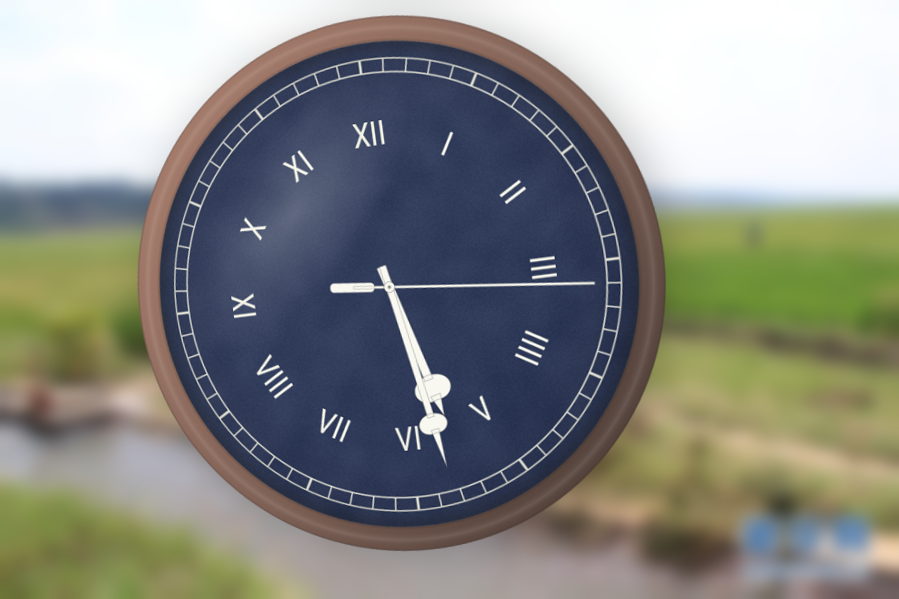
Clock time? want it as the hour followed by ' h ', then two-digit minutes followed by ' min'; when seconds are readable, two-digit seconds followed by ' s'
5 h 28 min 16 s
